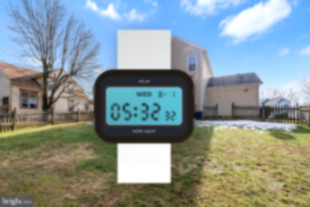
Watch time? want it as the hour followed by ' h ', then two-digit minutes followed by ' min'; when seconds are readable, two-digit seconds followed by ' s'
5 h 32 min
